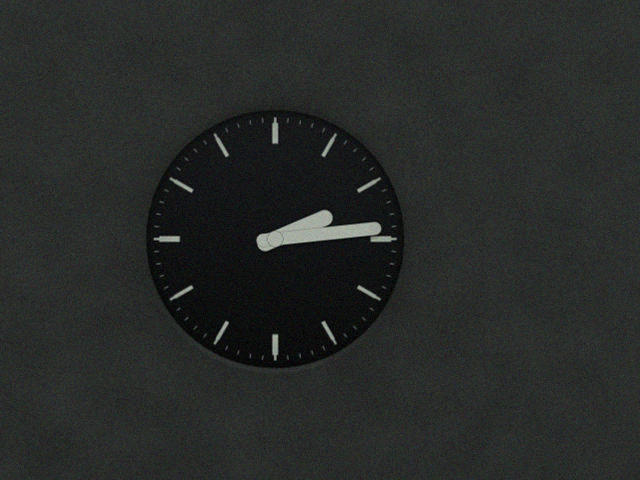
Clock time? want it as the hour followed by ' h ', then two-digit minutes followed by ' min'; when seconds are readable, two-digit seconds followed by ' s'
2 h 14 min
